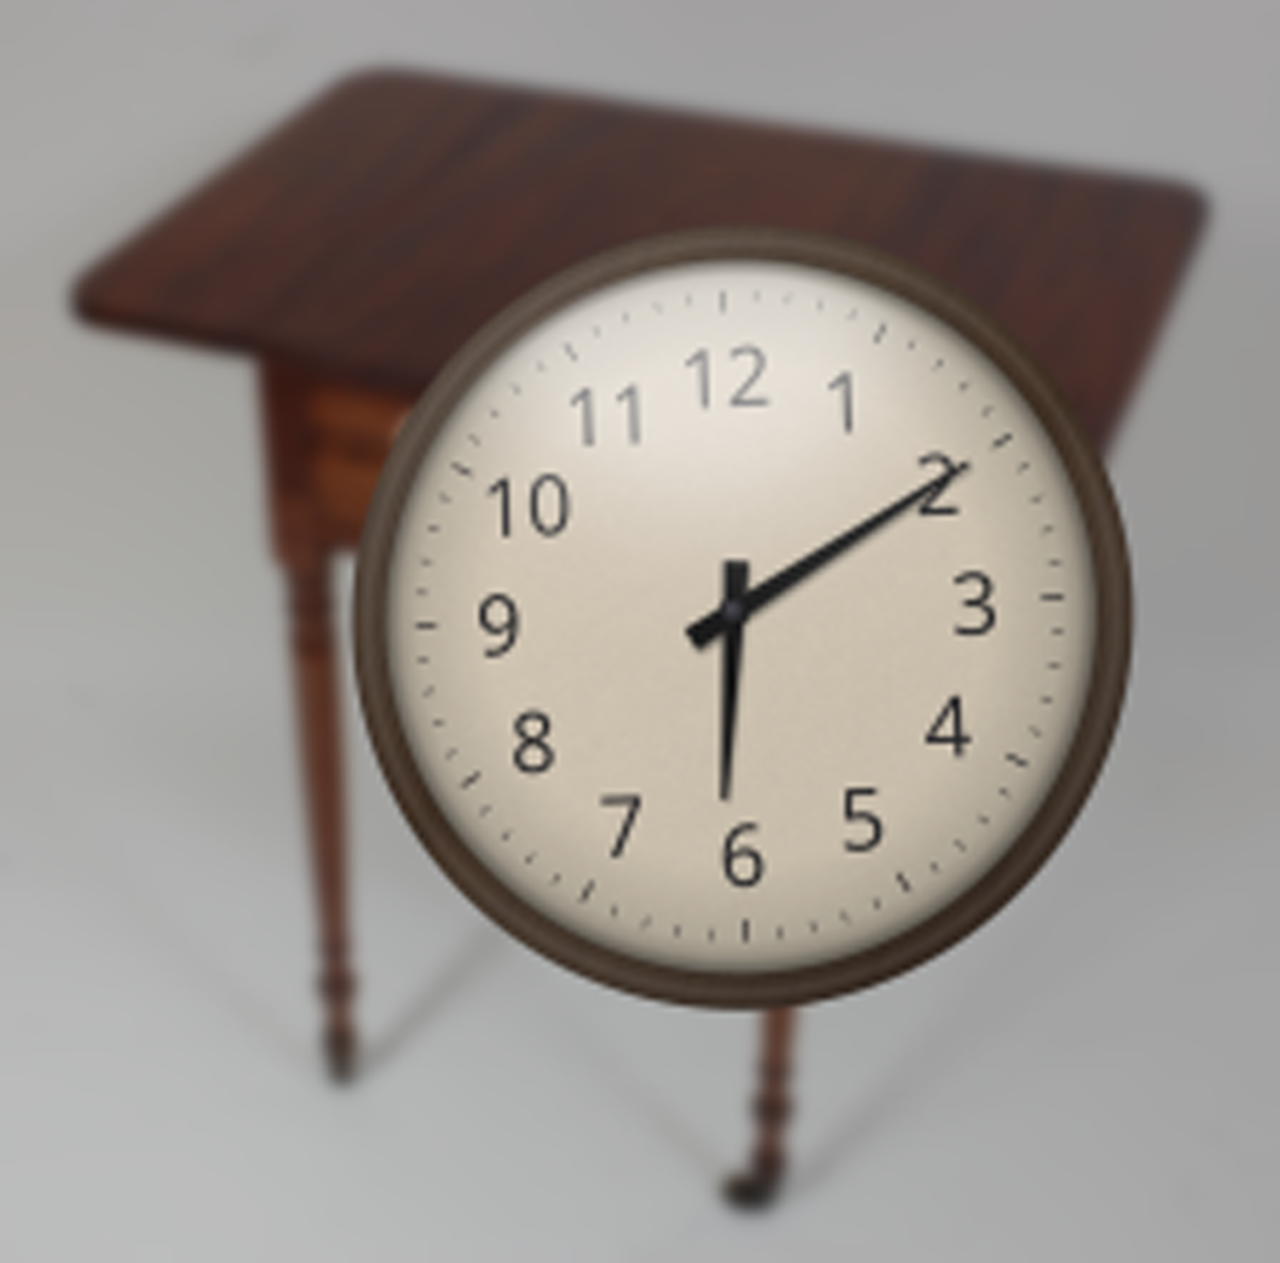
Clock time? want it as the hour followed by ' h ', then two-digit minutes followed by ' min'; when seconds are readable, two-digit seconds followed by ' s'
6 h 10 min
